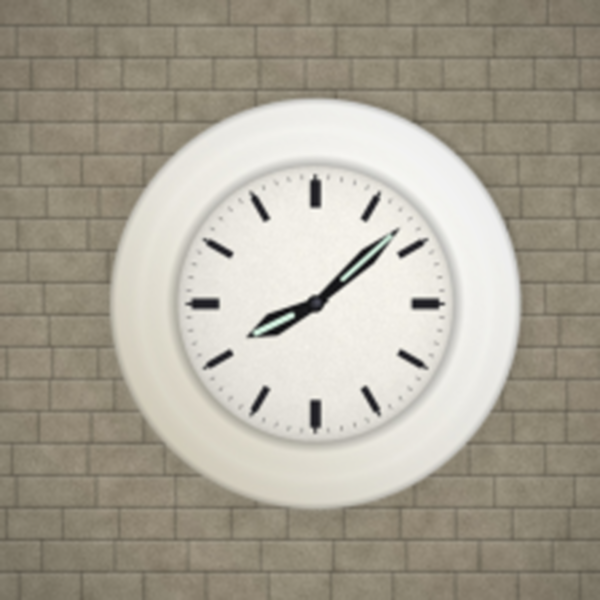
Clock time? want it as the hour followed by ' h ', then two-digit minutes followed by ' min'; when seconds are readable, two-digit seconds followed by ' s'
8 h 08 min
